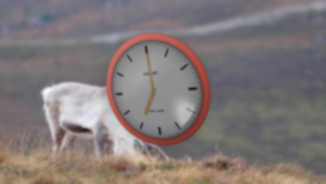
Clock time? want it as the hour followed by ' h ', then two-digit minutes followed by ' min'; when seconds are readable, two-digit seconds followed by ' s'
7 h 00 min
